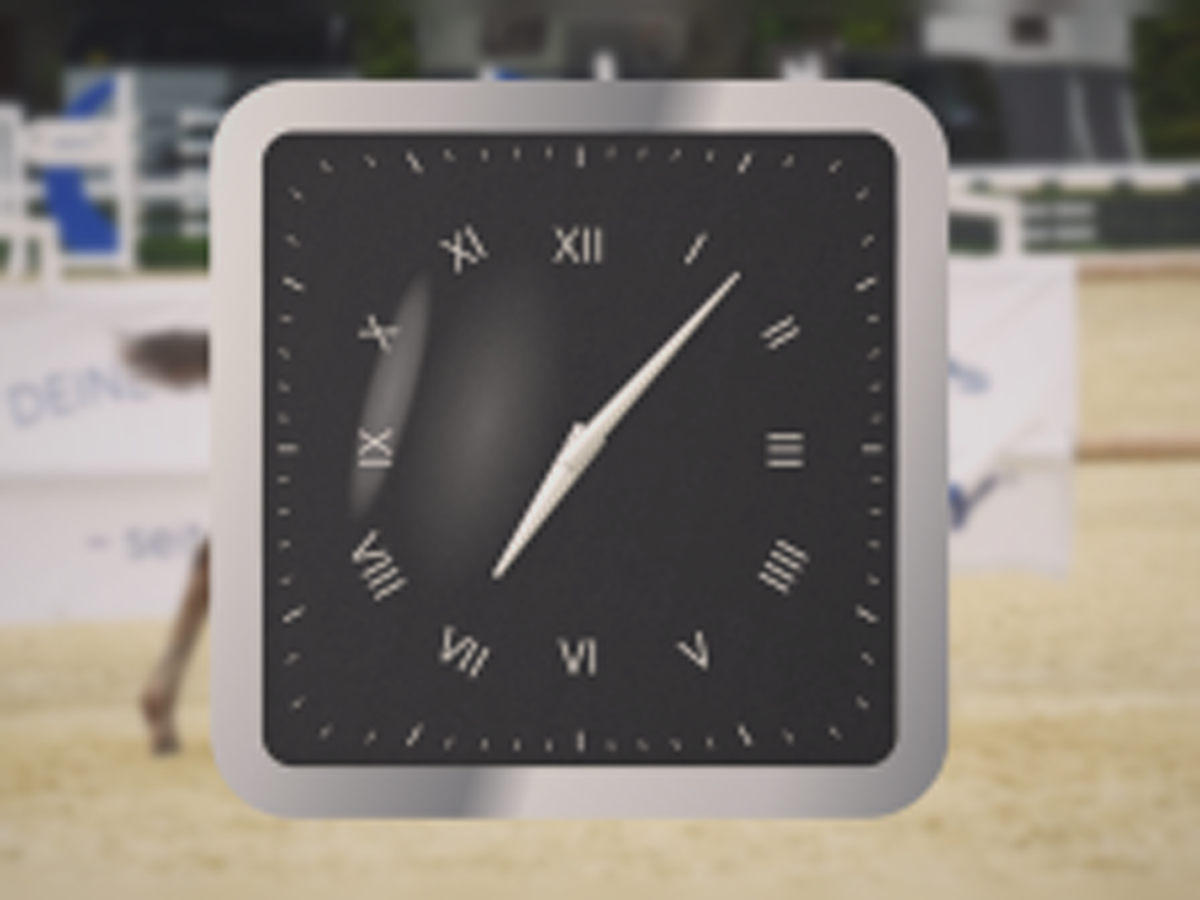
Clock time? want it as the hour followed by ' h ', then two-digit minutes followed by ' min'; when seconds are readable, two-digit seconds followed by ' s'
7 h 07 min
